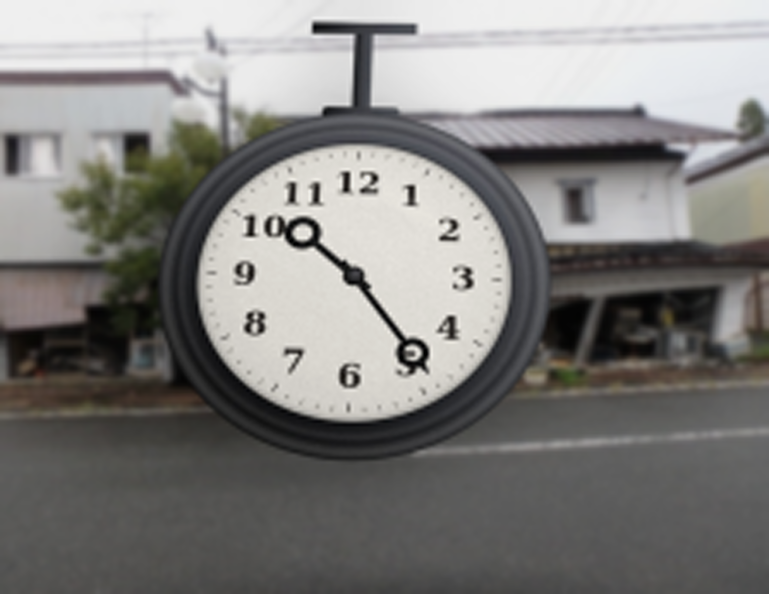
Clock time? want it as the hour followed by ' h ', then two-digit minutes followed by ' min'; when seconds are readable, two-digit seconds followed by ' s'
10 h 24 min
